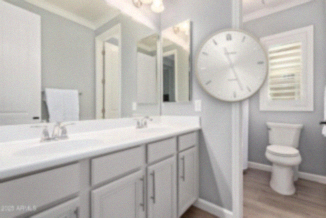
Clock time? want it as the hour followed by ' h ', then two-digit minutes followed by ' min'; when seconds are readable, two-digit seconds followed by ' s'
11 h 27 min
